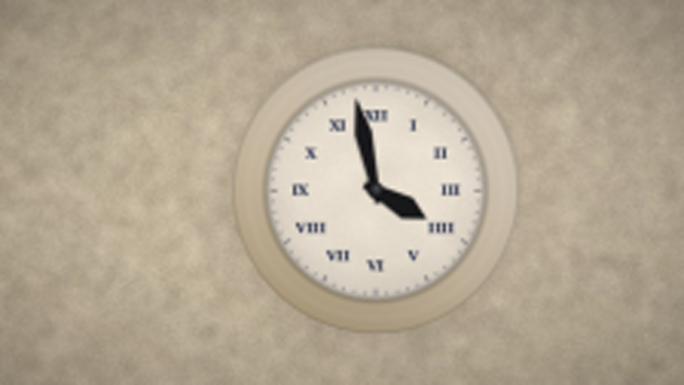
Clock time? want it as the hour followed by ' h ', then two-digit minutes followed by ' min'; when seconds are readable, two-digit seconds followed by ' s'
3 h 58 min
